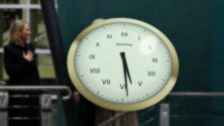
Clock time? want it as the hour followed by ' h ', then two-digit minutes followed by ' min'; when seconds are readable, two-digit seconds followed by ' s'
5 h 29 min
